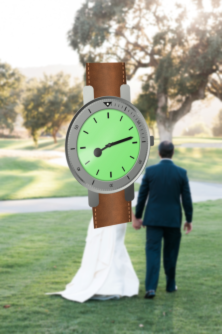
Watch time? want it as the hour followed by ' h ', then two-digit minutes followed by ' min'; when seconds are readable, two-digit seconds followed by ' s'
8 h 13 min
